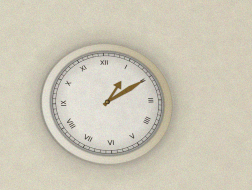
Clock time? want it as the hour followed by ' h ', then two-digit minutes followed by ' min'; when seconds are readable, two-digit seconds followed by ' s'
1 h 10 min
